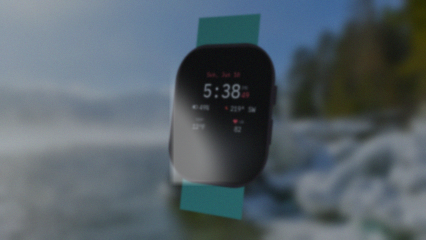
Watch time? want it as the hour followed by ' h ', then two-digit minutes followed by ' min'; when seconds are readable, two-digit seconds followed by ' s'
5 h 38 min
